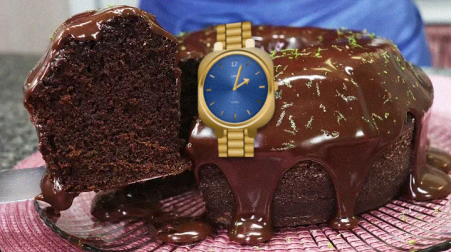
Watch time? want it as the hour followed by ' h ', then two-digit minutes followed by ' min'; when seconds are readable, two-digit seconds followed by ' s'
2 h 03 min
